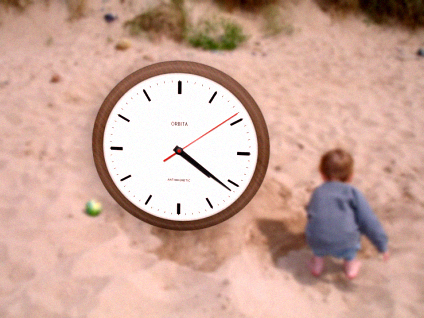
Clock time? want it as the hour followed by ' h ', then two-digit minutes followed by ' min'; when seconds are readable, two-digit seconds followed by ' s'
4 h 21 min 09 s
